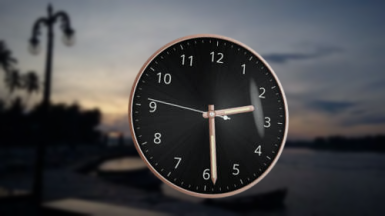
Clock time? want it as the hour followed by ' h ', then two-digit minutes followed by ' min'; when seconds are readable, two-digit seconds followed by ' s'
2 h 28 min 46 s
